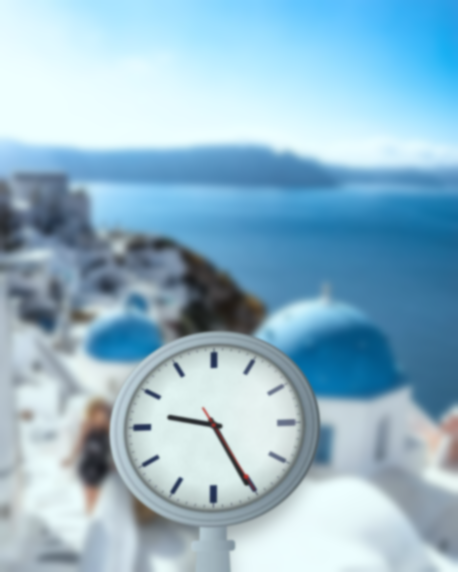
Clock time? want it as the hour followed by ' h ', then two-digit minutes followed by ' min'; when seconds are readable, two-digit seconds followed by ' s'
9 h 25 min 25 s
